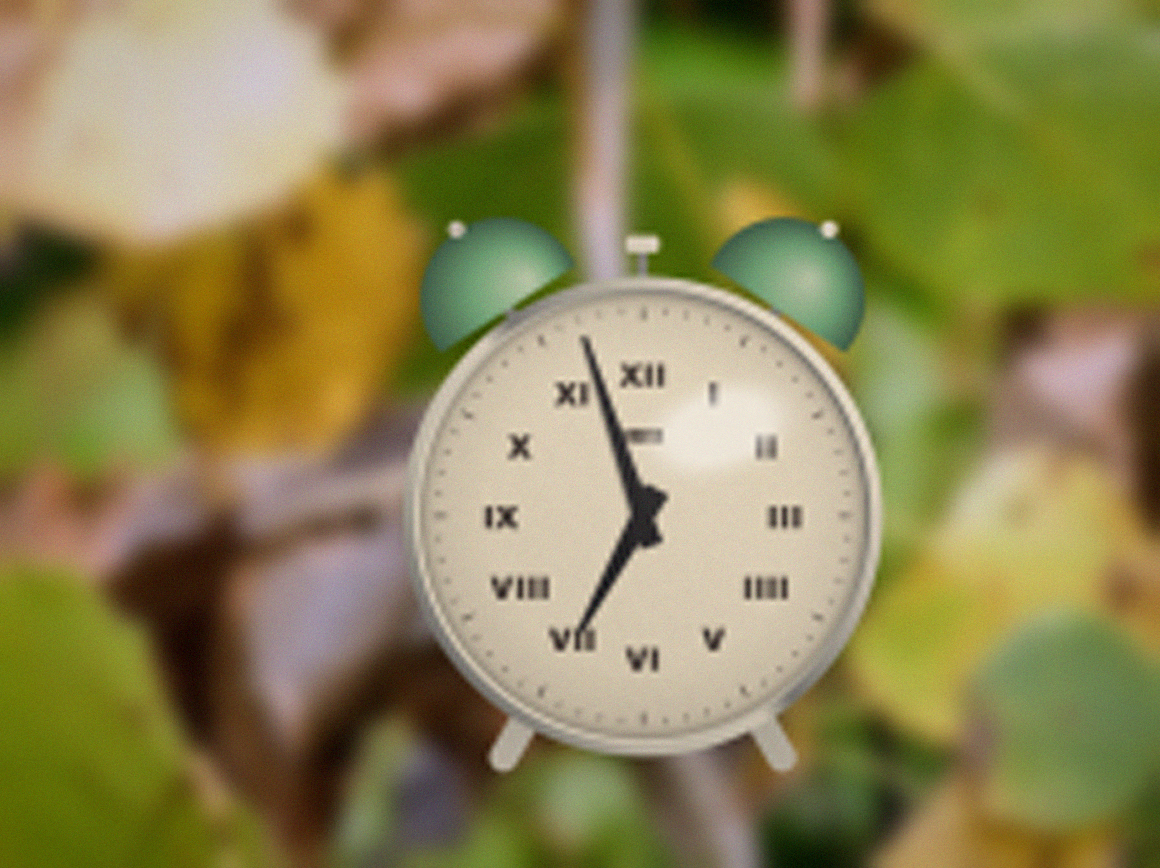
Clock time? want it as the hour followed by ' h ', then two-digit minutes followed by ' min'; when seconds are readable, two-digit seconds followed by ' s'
6 h 57 min
